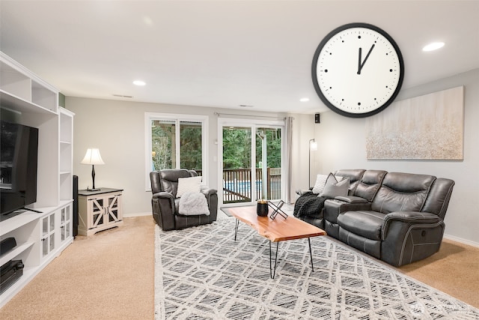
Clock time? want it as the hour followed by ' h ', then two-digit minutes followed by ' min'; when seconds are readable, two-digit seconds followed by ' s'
12 h 05 min
